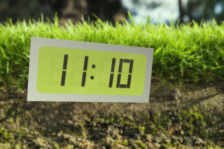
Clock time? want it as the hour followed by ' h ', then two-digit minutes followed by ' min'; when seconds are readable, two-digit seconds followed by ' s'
11 h 10 min
